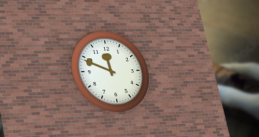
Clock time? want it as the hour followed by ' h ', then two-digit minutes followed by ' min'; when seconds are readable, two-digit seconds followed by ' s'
11 h 49 min
